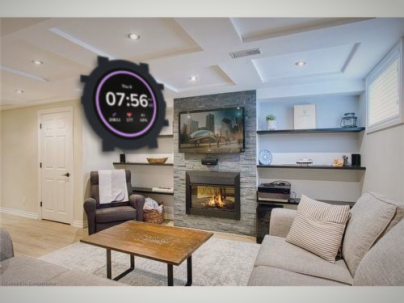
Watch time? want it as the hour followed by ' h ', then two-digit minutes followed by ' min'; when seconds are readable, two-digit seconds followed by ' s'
7 h 56 min
